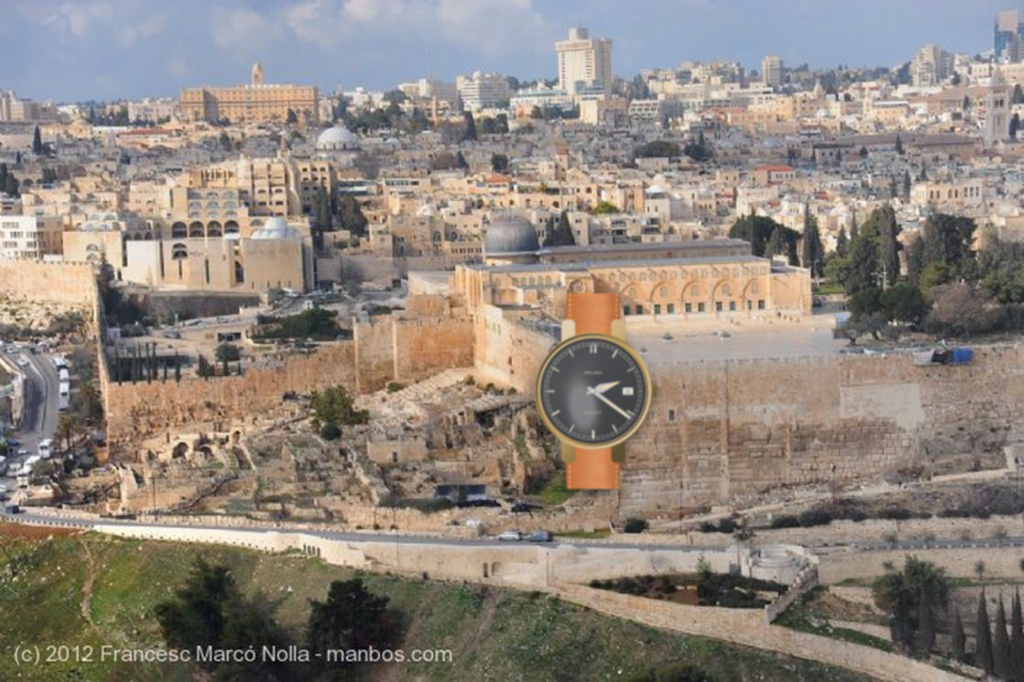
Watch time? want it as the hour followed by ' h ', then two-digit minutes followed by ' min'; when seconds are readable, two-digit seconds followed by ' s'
2 h 21 min
